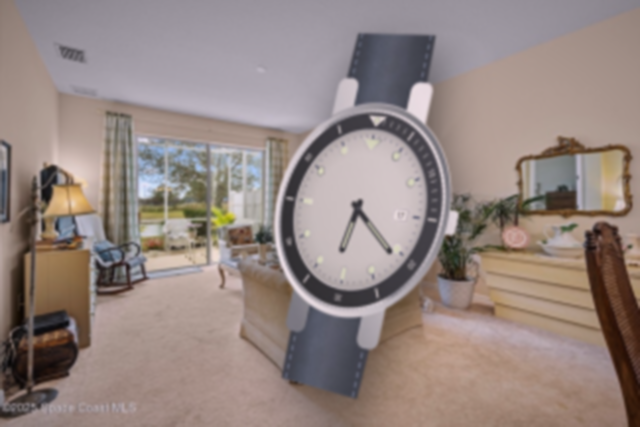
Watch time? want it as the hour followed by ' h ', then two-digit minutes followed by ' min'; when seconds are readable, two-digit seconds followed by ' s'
6 h 21 min
